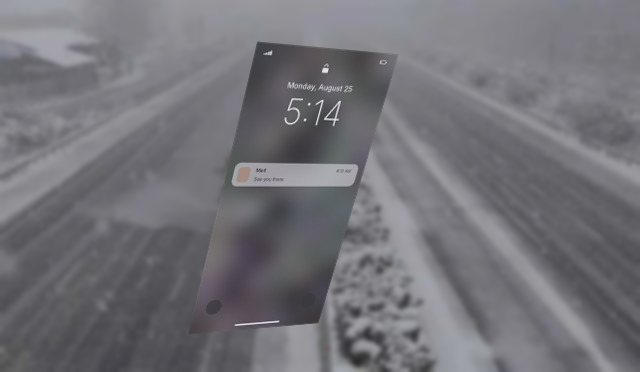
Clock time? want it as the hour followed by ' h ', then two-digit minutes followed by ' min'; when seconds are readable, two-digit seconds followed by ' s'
5 h 14 min
